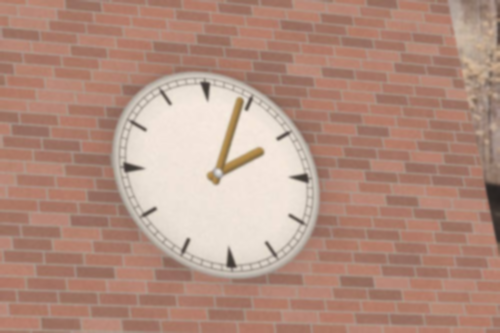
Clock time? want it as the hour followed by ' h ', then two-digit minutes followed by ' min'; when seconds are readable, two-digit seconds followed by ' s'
2 h 04 min
